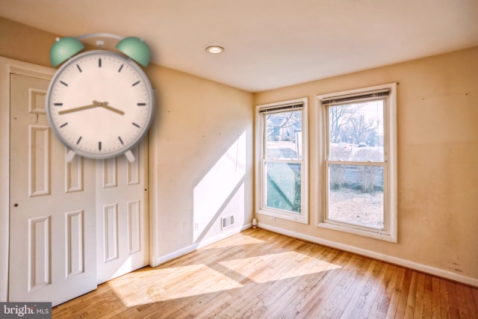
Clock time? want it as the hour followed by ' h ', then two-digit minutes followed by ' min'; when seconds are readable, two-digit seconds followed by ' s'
3 h 43 min
